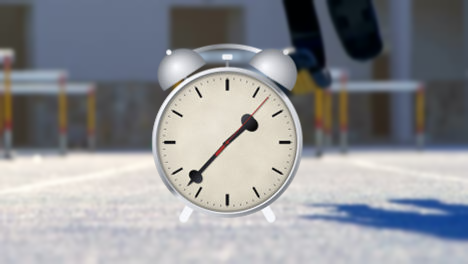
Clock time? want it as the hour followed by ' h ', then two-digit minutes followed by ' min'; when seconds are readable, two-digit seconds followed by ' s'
1 h 37 min 07 s
